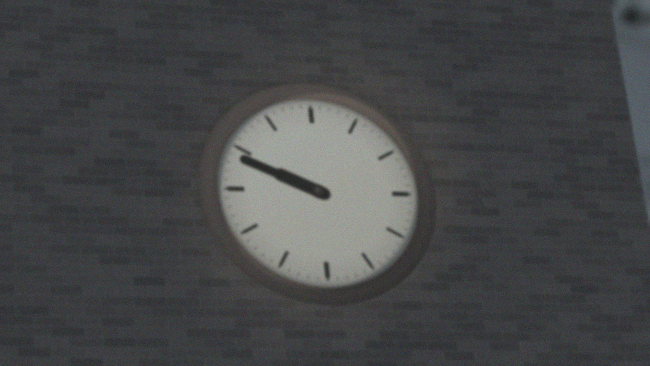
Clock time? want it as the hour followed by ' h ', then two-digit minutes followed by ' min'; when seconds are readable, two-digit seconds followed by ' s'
9 h 49 min
